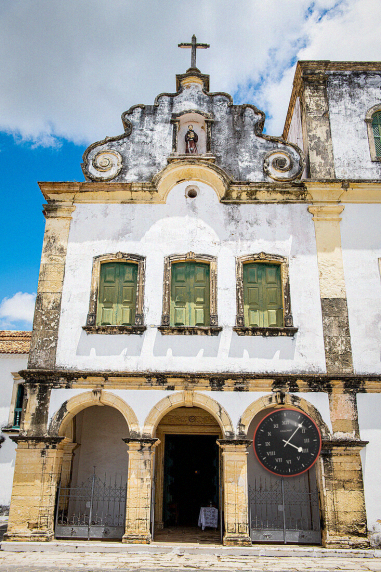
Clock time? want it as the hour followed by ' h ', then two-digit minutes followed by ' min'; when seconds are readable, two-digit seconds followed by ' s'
4 h 07 min
